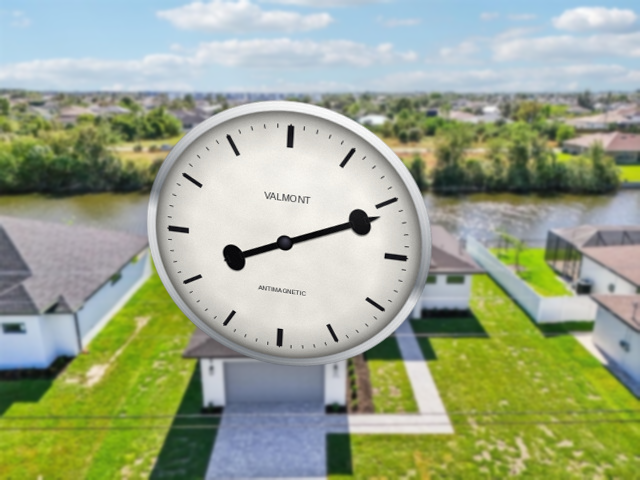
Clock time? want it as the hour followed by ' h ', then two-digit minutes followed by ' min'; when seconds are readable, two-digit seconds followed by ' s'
8 h 11 min
